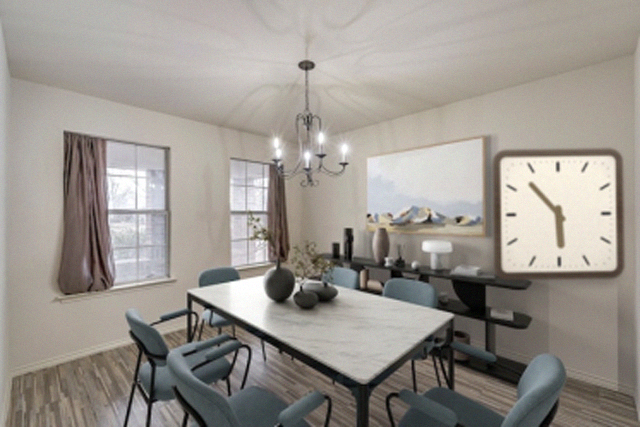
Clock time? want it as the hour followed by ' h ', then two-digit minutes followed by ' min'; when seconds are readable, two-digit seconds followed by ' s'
5 h 53 min
